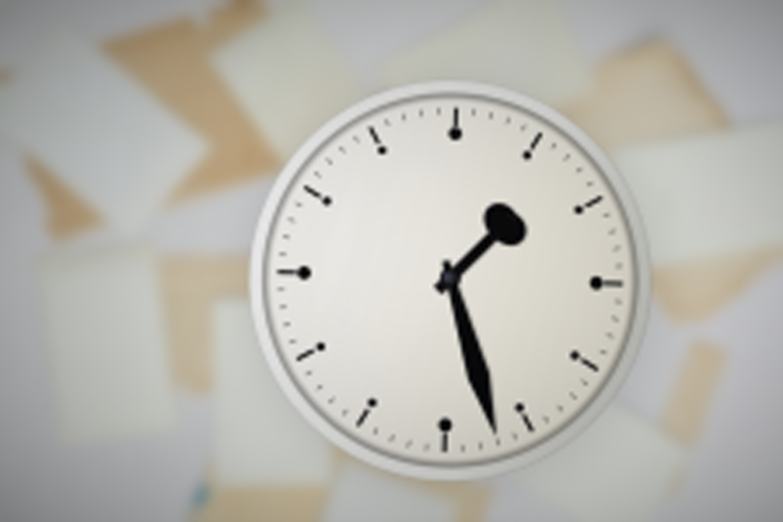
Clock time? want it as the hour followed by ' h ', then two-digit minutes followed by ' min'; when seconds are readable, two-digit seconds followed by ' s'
1 h 27 min
